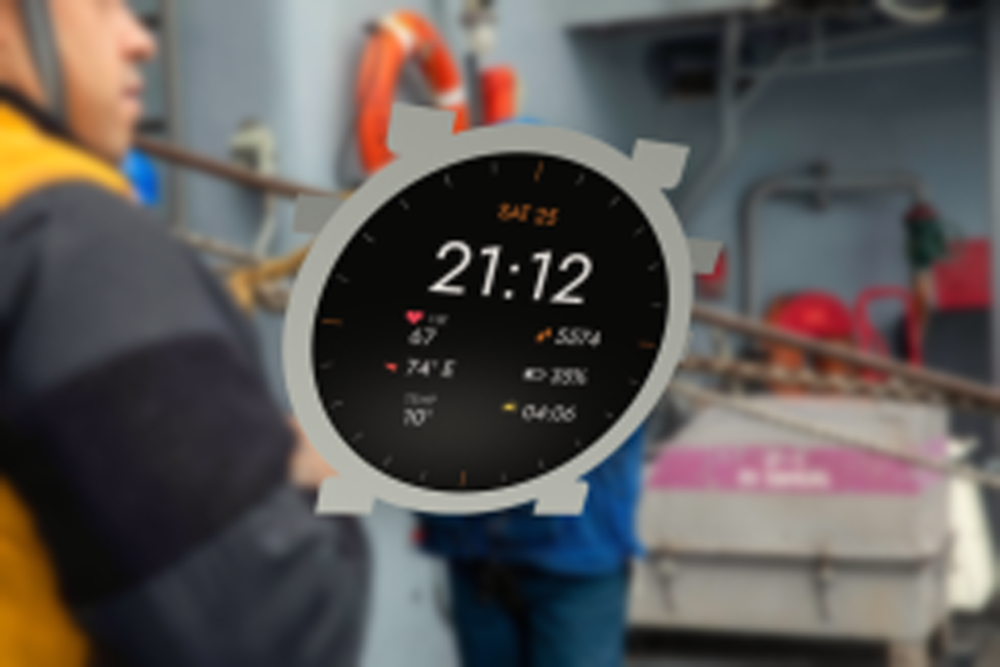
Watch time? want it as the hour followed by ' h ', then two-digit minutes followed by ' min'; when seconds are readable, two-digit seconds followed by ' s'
21 h 12 min
